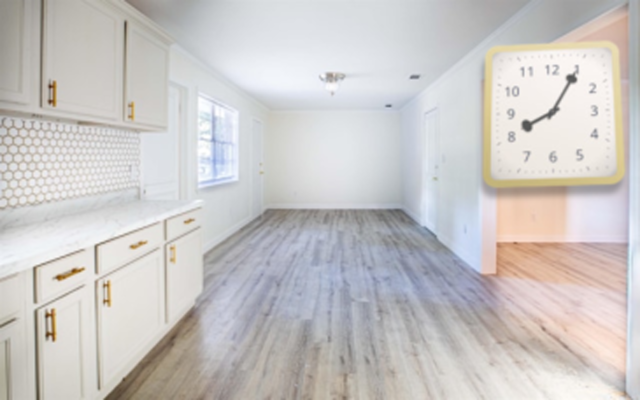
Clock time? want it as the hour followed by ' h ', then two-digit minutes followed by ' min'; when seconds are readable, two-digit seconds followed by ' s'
8 h 05 min
